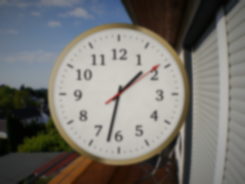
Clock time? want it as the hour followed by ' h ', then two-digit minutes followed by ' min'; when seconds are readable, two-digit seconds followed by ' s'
1 h 32 min 09 s
